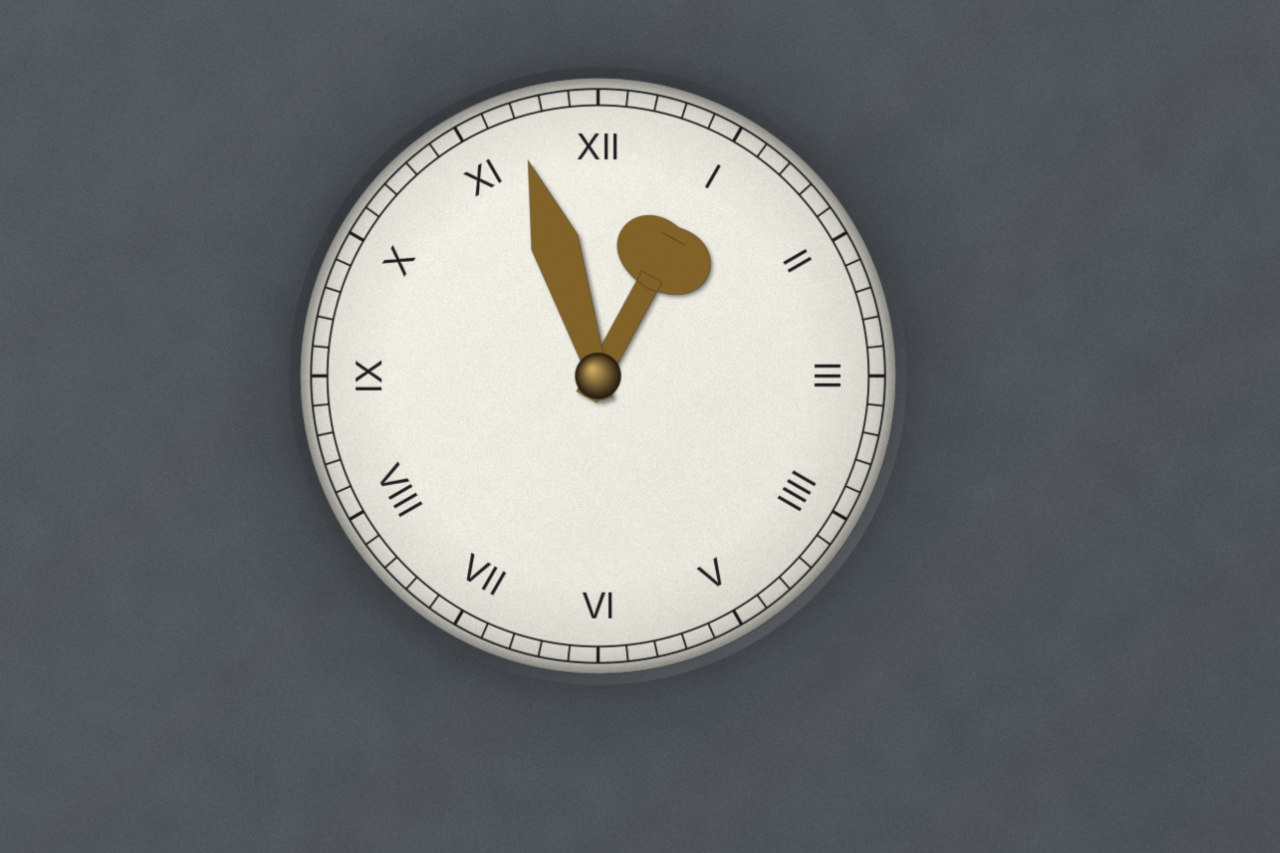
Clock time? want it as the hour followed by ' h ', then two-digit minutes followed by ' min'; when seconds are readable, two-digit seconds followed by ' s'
12 h 57 min
